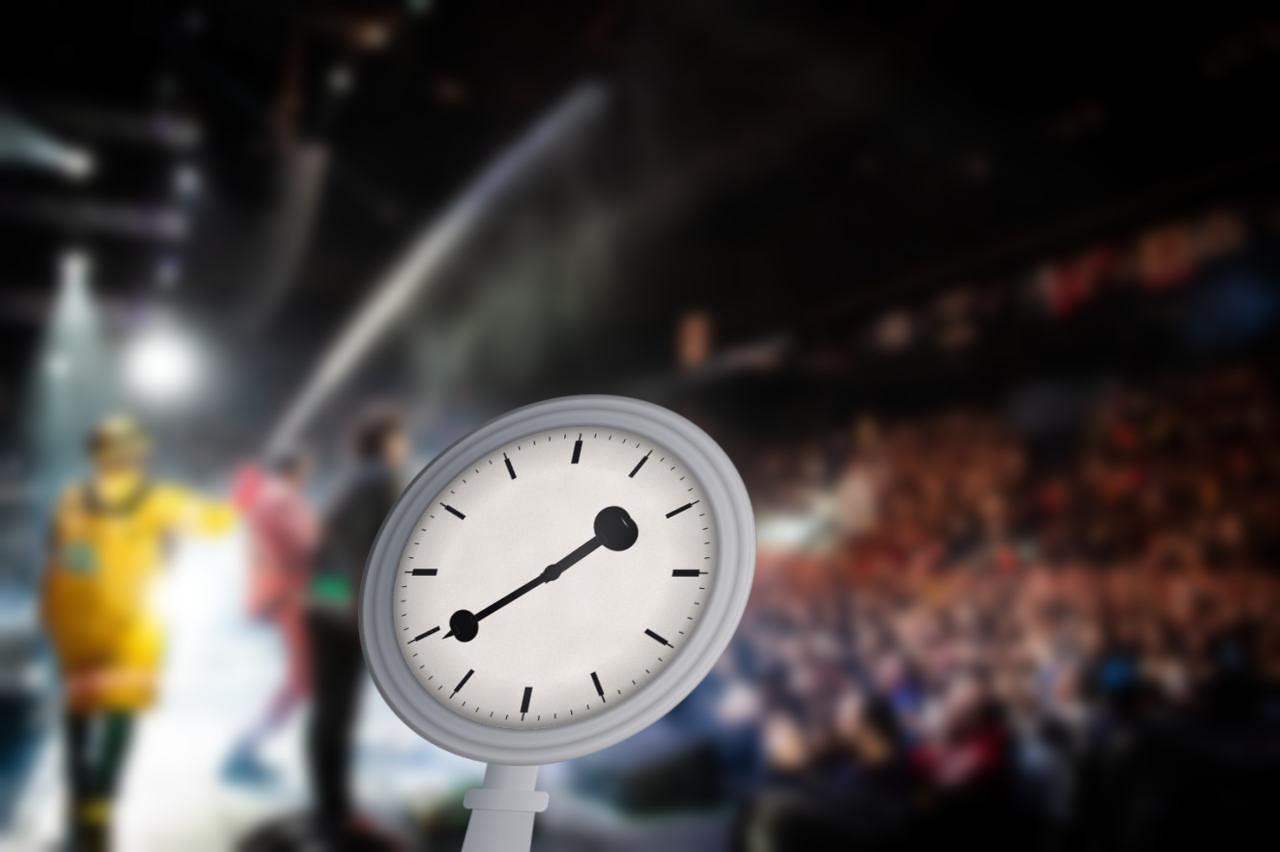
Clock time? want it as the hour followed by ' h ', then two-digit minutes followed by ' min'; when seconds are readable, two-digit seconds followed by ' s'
1 h 39 min
